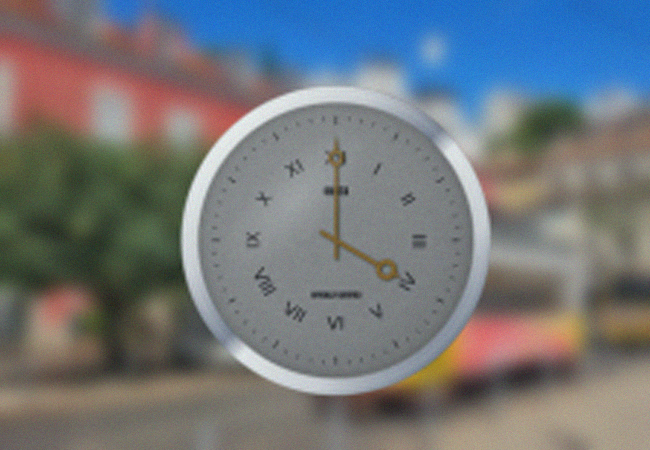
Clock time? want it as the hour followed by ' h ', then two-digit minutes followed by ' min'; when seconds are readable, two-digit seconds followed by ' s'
4 h 00 min
